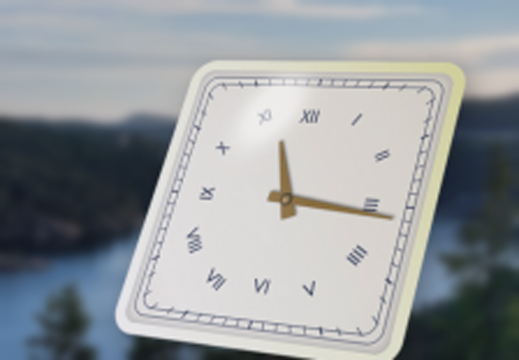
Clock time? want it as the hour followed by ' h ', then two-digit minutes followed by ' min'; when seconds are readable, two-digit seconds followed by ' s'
11 h 16 min
